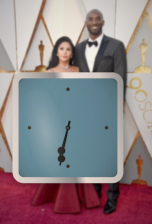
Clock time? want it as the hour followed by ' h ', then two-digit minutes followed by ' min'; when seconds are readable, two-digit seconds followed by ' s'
6 h 32 min
